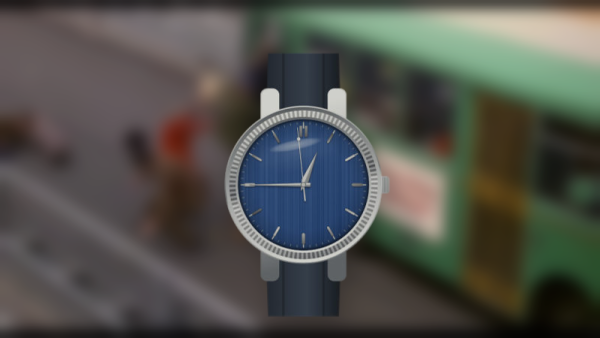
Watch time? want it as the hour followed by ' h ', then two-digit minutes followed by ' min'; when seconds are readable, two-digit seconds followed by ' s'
12 h 44 min 59 s
